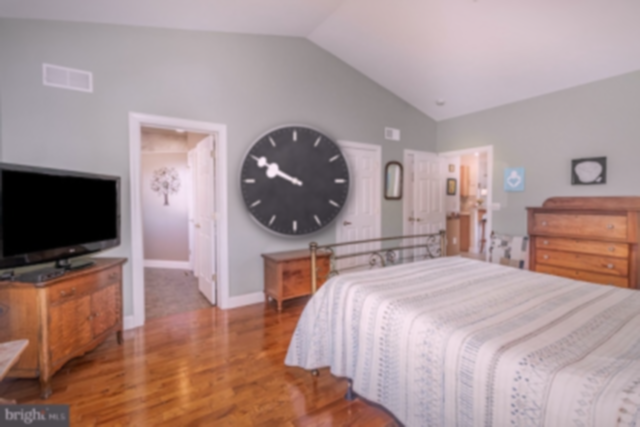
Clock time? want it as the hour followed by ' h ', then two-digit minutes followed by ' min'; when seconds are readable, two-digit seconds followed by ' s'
9 h 50 min
